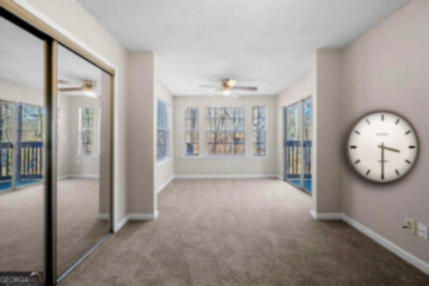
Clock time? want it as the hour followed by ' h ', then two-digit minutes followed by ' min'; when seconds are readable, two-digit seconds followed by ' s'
3 h 30 min
